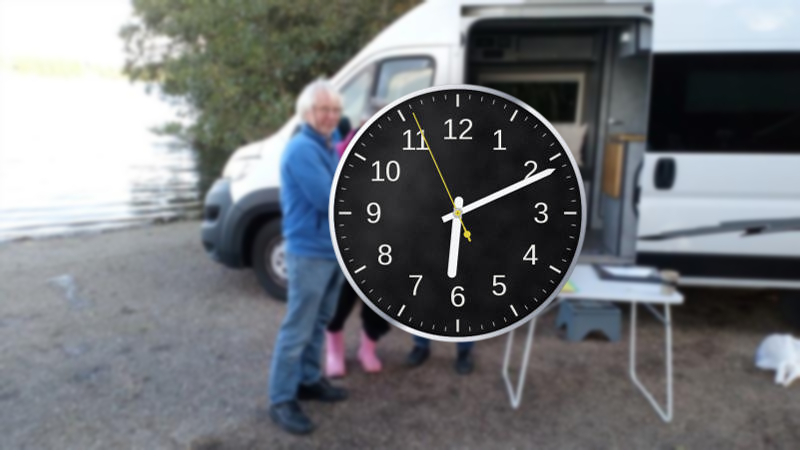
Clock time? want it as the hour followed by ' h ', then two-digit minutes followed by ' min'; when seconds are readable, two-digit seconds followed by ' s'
6 h 10 min 56 s
